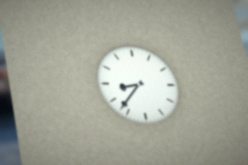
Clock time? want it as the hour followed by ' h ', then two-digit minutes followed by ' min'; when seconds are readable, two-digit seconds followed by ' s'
8 h 37 min
